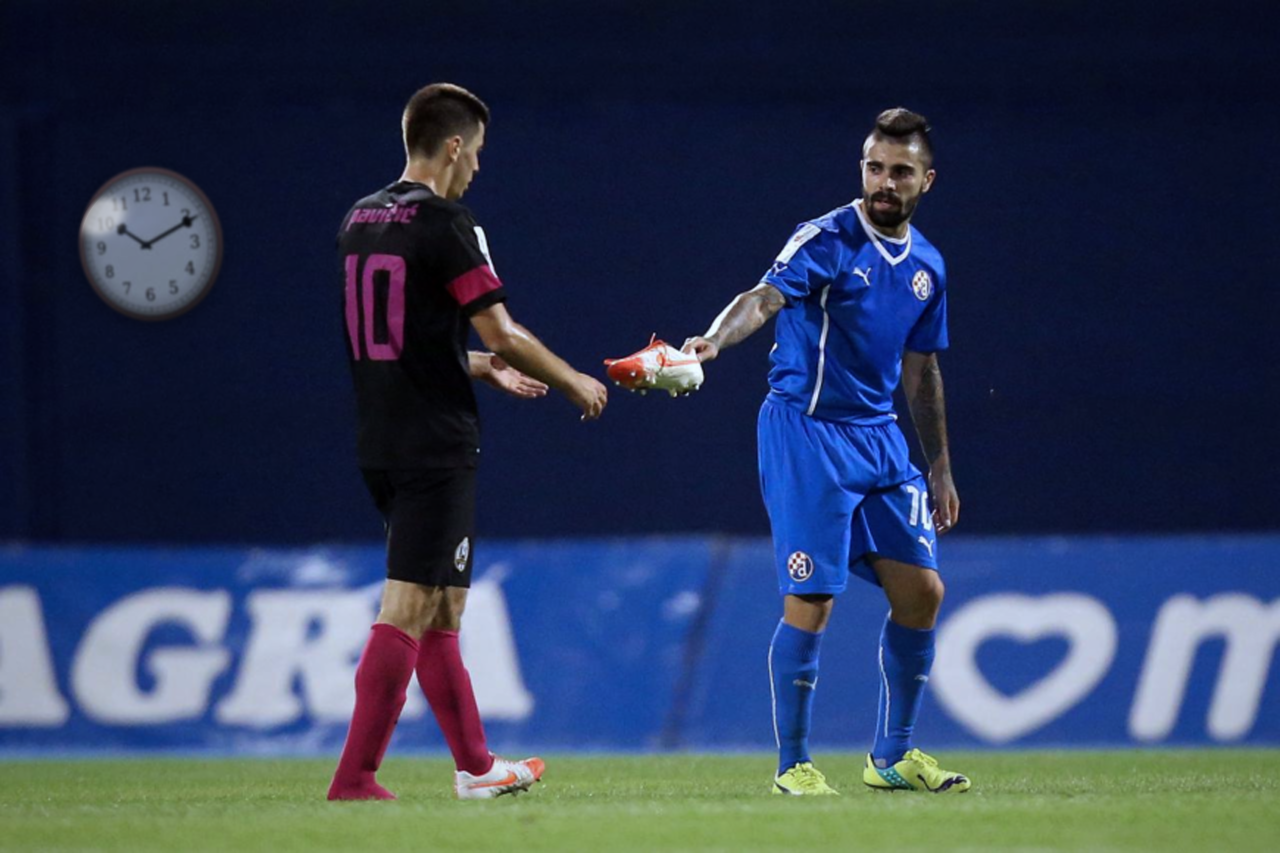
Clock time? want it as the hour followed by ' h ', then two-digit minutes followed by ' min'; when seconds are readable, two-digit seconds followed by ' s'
10 h 11 min
